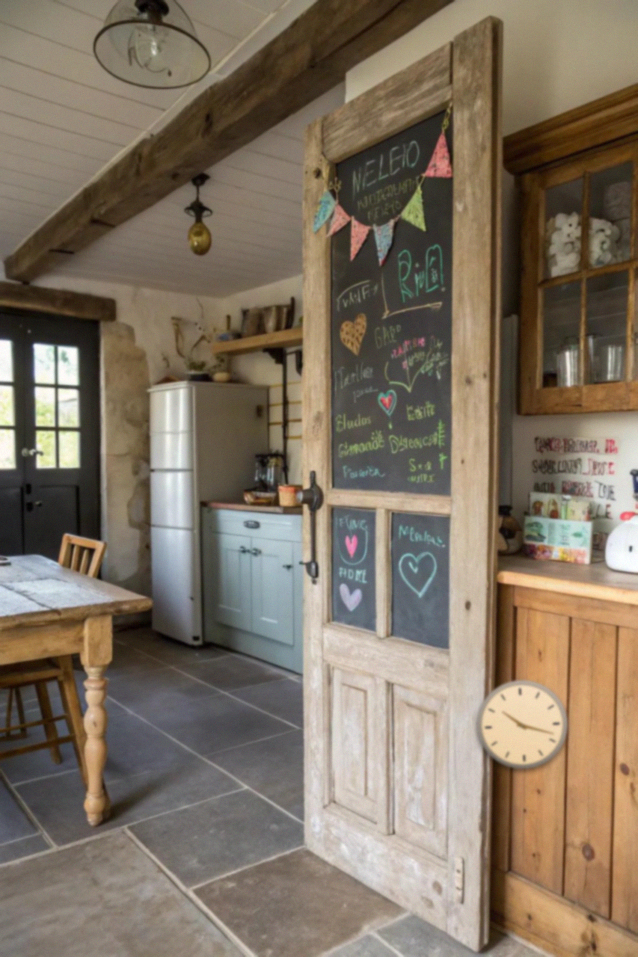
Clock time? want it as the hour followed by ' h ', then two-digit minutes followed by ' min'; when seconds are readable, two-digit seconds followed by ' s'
10 h 18 min
